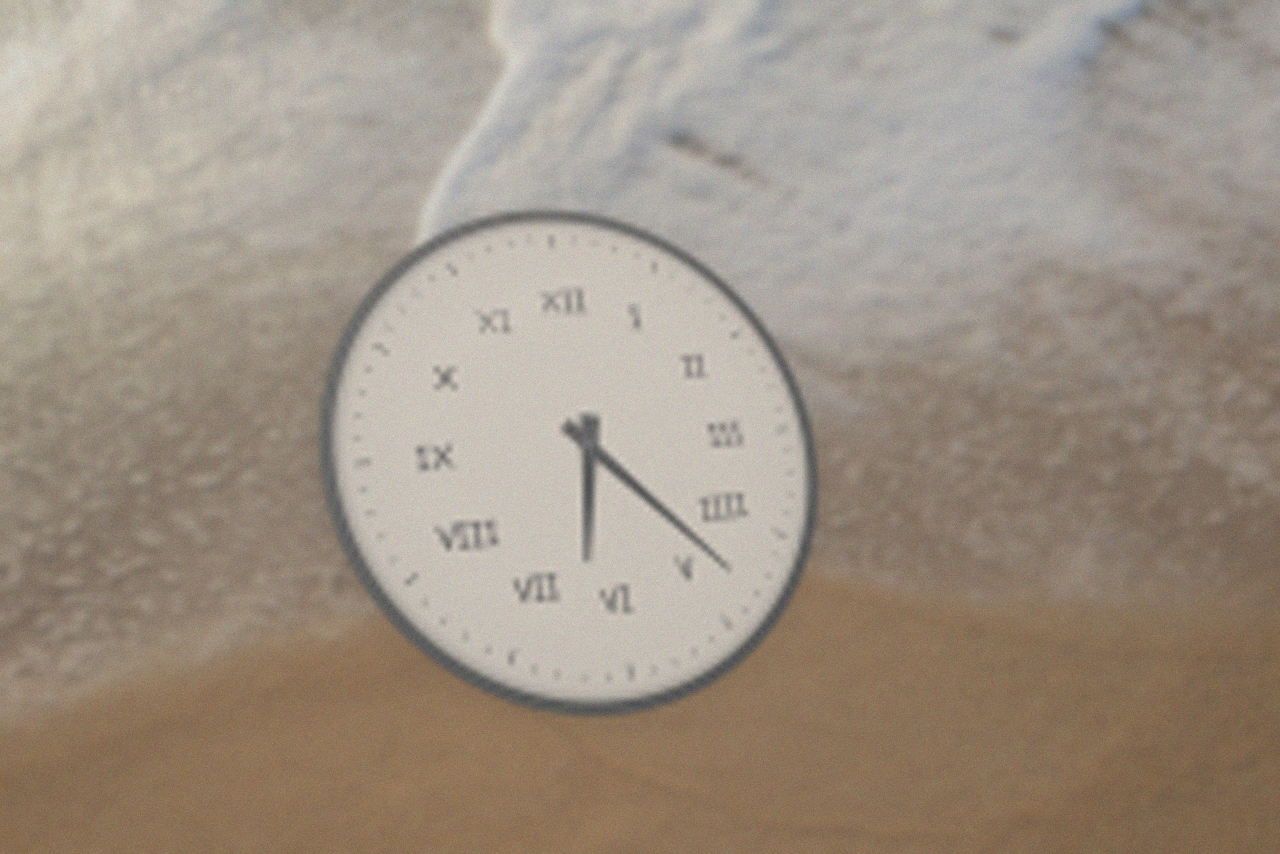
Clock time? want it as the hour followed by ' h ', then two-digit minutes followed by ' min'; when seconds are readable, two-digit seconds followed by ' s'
6 h 23 min
